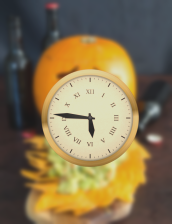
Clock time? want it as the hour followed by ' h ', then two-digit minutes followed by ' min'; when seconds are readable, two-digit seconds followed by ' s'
5 h 46 min
